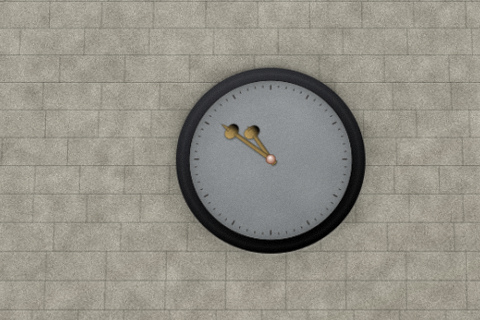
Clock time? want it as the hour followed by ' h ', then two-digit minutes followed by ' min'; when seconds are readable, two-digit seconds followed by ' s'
10 h 51 min
